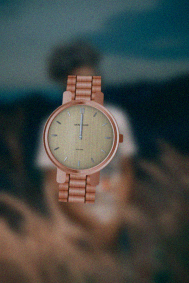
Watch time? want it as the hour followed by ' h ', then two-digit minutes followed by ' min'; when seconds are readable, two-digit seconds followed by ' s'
12 h 00 min
